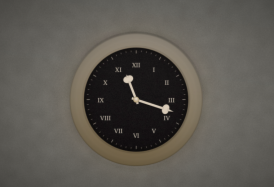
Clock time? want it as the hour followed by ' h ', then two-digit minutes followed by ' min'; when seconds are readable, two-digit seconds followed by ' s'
11 h 18 min
